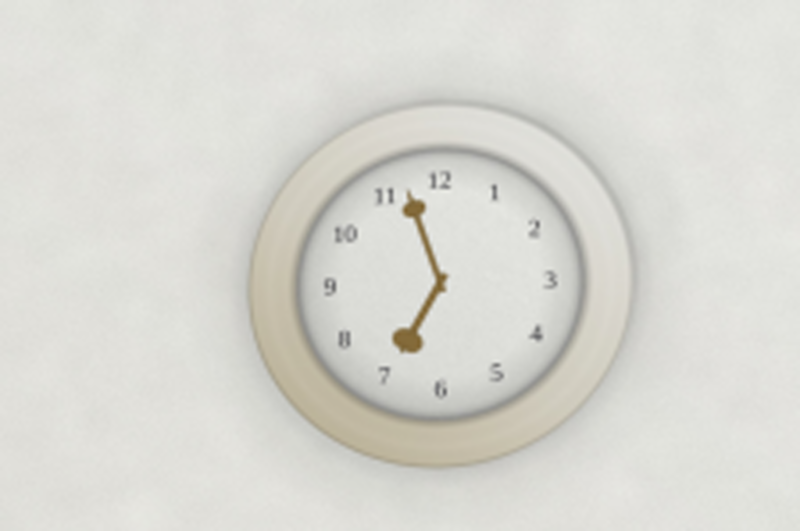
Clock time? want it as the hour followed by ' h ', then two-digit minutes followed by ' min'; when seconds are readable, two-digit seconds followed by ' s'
6 h 57 min
